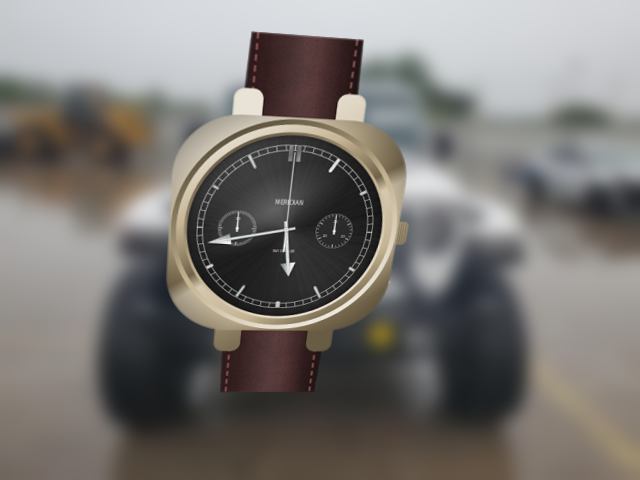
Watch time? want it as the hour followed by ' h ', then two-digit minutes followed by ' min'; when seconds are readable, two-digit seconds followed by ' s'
5 h 43 min
